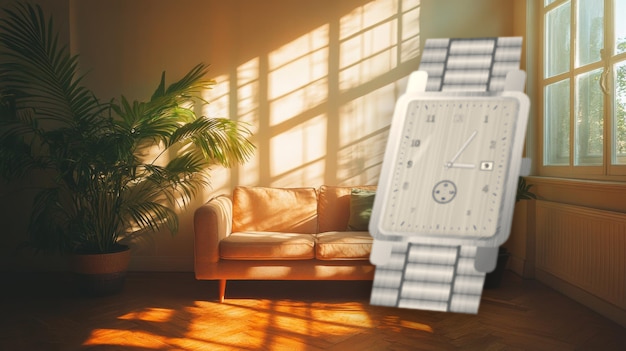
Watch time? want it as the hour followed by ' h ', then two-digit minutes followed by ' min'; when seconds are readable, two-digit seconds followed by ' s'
3 h 05 min
